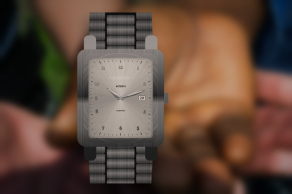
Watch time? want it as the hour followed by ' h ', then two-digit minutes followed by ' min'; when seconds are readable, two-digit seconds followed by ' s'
10 h 12 min
